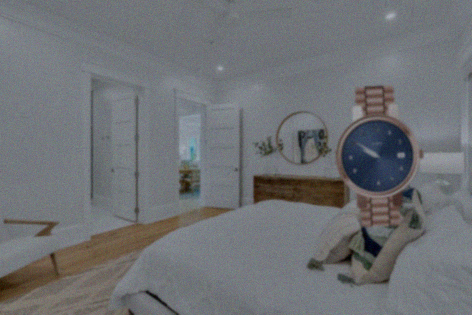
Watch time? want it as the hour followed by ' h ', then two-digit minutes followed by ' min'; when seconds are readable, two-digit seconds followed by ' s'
9 h 51 min
